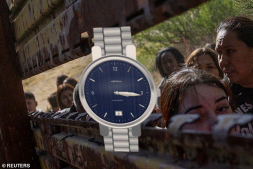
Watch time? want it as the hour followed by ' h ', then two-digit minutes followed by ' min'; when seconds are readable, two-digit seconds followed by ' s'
3 h 16 min
